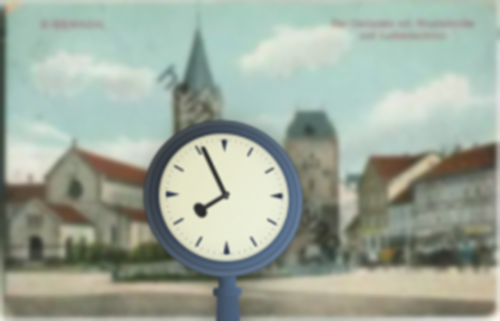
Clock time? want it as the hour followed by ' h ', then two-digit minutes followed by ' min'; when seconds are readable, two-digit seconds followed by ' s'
7 h 56 min
